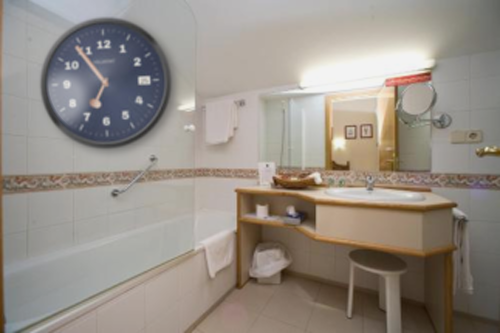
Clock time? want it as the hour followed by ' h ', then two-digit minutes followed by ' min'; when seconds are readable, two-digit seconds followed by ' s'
6 h 54 min
